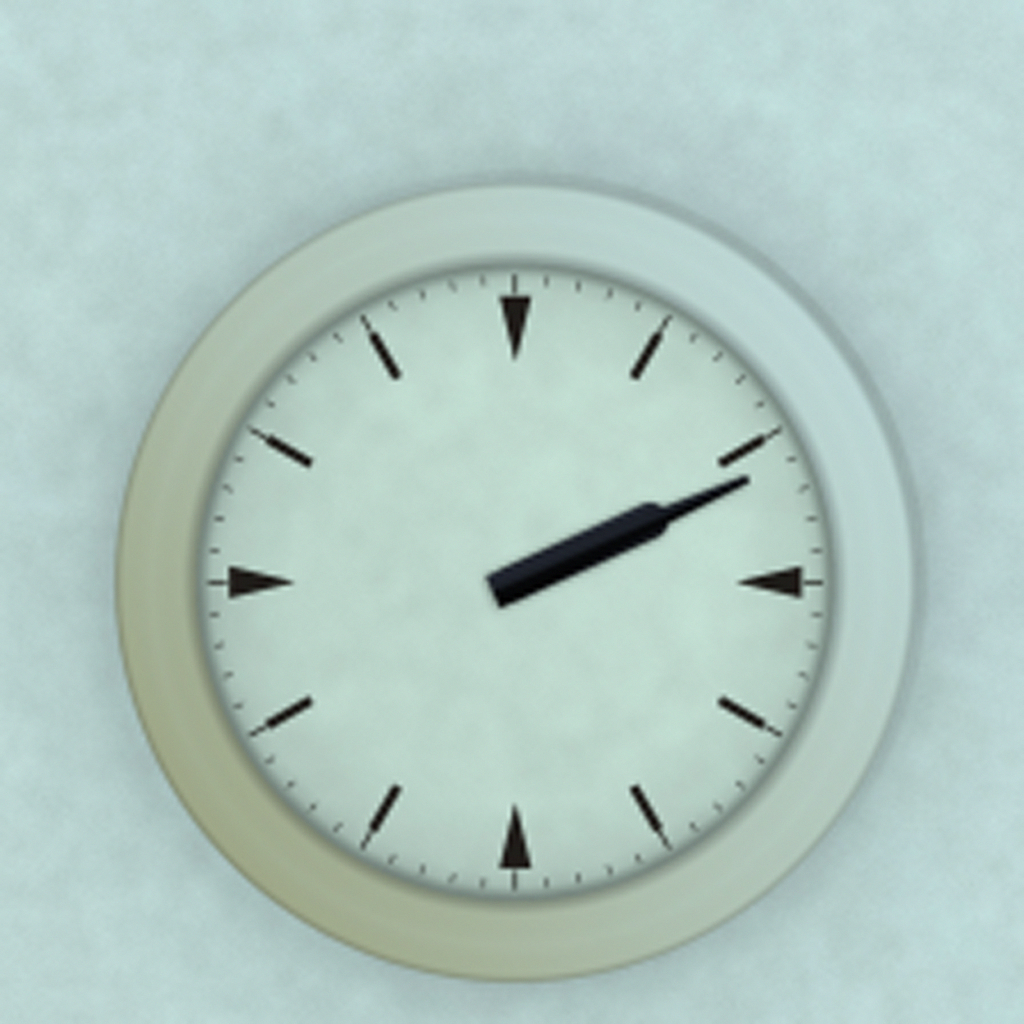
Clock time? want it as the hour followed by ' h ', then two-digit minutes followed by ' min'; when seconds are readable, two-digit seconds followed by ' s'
2 h 11 min
